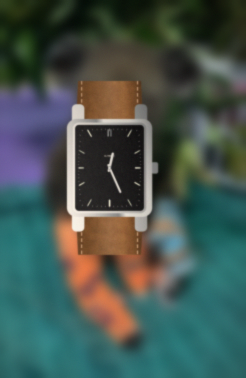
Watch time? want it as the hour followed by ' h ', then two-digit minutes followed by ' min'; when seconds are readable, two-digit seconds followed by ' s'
12 h 26 min
